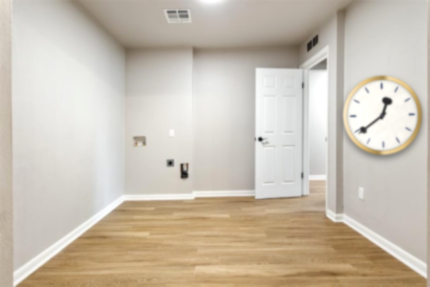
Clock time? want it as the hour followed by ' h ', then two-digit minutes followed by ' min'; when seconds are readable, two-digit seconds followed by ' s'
12 h 39 min
